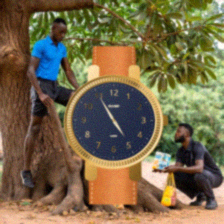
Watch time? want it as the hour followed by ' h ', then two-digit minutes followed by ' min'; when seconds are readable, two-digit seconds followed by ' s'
4 h 55 min
